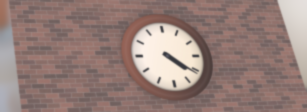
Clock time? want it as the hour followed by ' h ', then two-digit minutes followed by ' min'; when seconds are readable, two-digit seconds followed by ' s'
4 h 21 min
